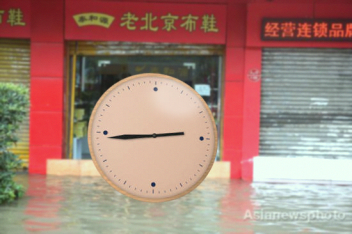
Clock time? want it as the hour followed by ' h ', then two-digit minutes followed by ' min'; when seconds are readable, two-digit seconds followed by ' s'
2 h 44 min
